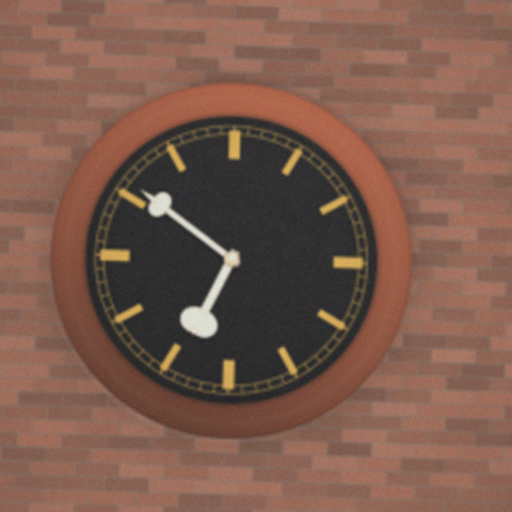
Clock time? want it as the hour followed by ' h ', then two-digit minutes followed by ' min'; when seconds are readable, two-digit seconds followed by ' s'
6 h 51 min
